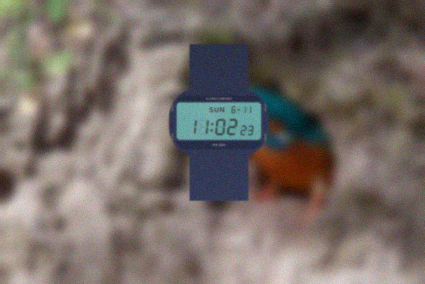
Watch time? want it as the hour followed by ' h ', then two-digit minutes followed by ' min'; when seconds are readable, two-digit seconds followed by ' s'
11 h 02 min 23 s
